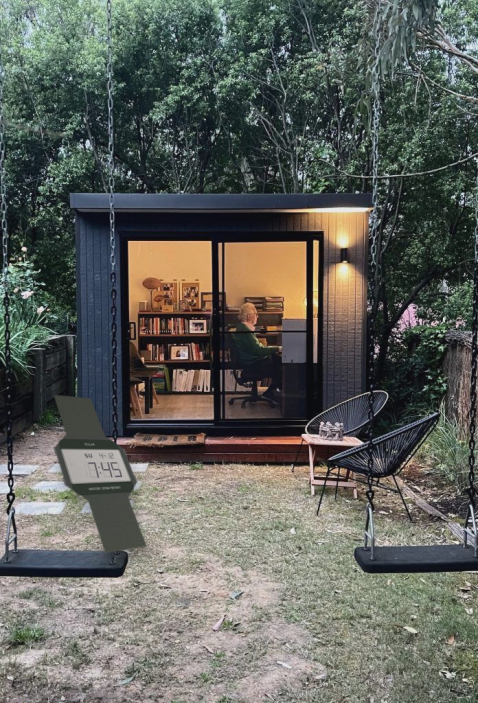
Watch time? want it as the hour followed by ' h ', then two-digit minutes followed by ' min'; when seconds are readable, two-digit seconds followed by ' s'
7 h 45 min
